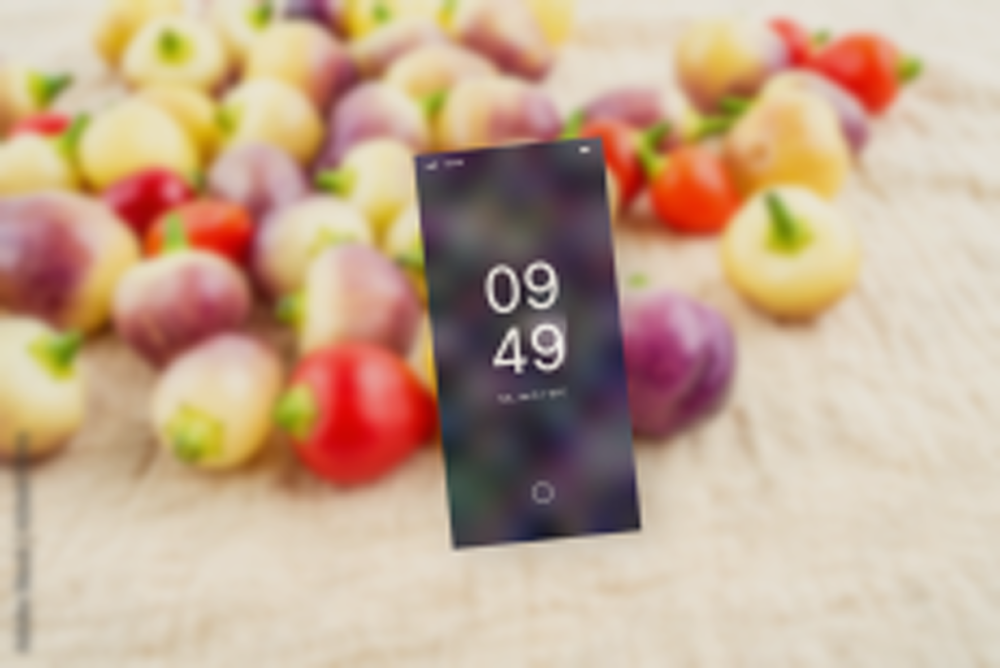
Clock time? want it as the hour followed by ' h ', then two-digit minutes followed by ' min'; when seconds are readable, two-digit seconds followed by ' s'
9 h 49 min
